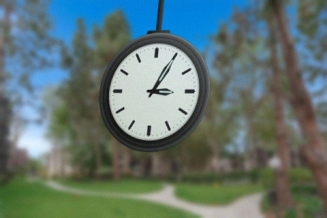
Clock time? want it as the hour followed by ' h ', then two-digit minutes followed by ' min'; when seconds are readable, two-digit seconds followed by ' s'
3 h 05 min
